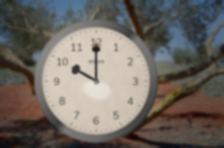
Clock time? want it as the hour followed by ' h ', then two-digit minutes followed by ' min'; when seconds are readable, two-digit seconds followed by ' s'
10 h 00 min
